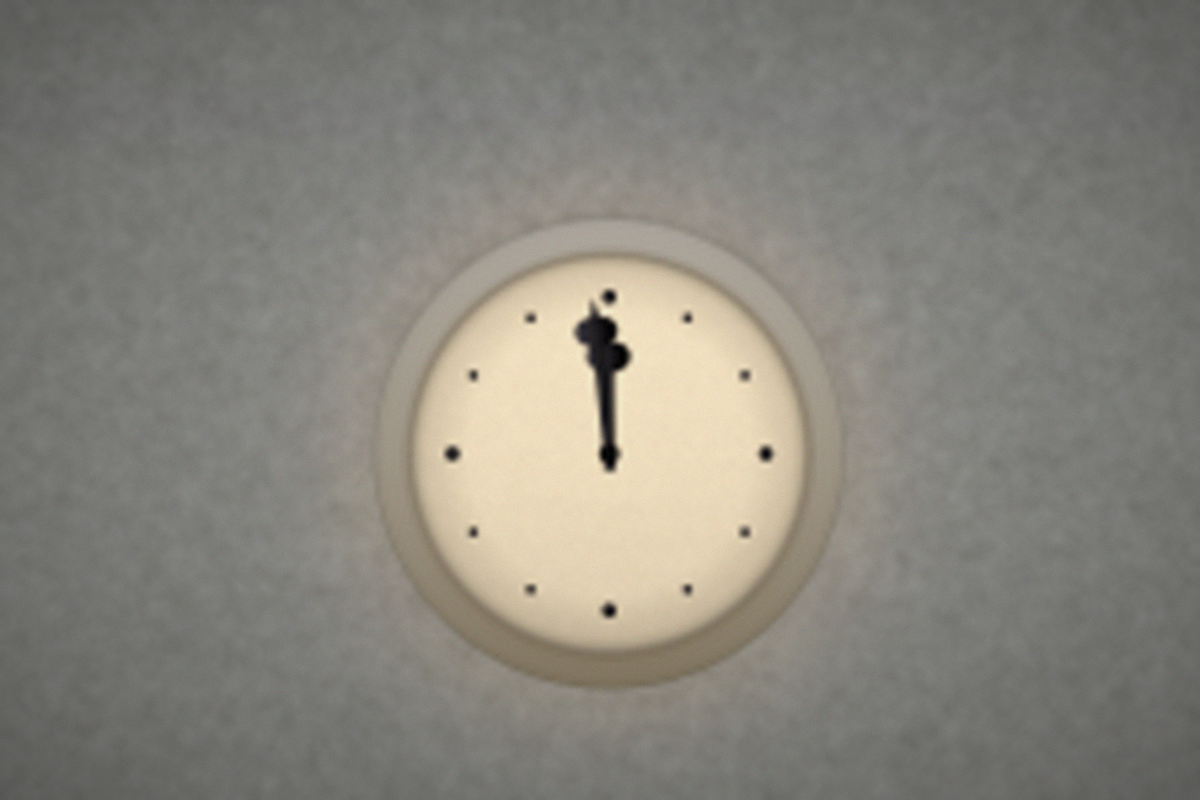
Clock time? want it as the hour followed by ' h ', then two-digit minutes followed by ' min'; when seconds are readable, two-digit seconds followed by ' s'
11 h 59 min
